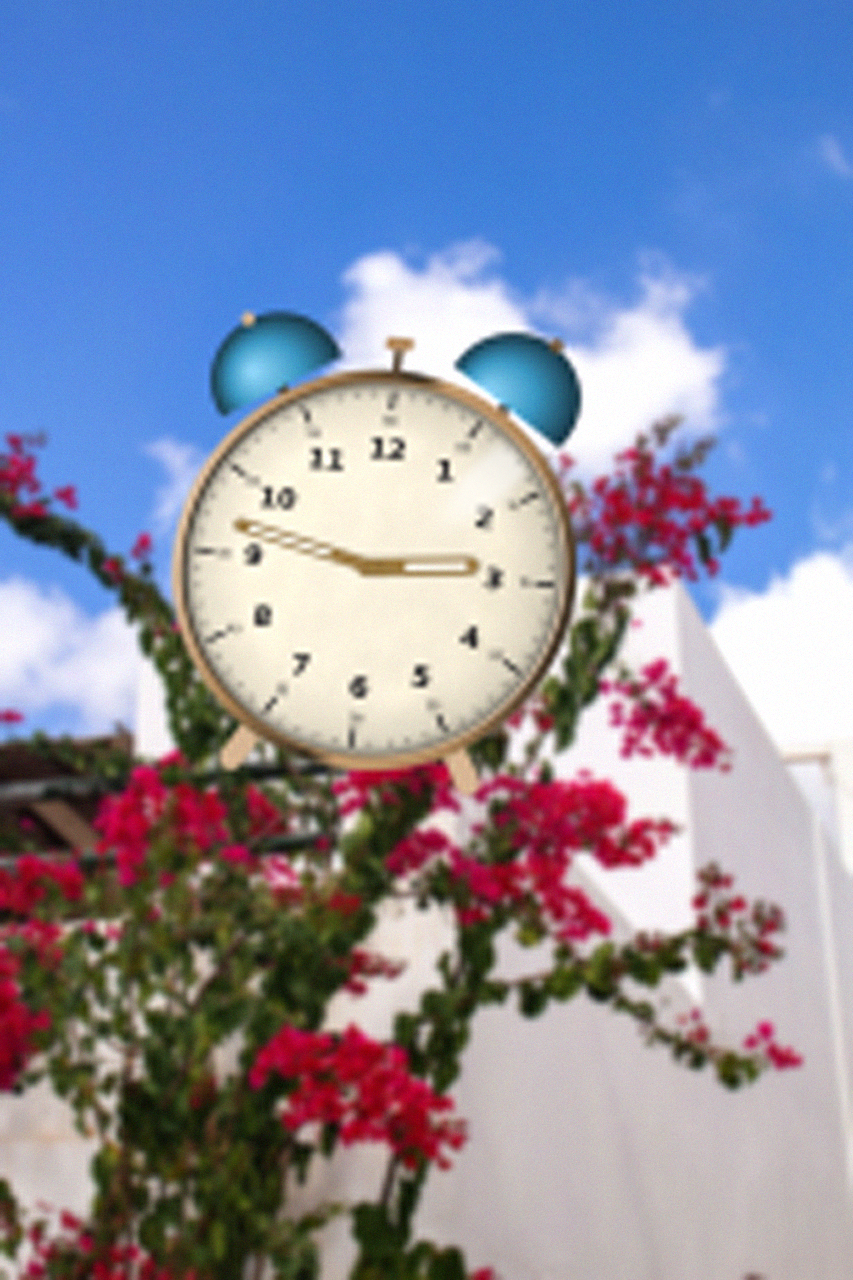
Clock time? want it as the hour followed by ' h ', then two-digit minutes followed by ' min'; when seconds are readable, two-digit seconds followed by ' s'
2 h 47 min
